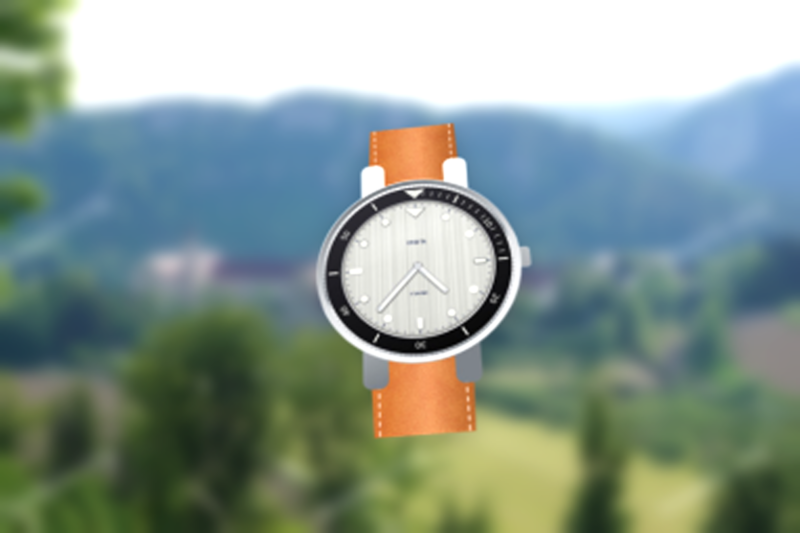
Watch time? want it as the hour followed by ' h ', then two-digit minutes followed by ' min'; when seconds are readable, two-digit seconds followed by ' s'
4 h 37 min
